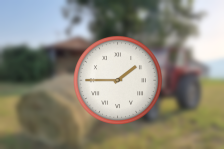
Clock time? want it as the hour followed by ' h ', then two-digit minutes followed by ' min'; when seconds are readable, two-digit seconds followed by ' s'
1 h 45 min
